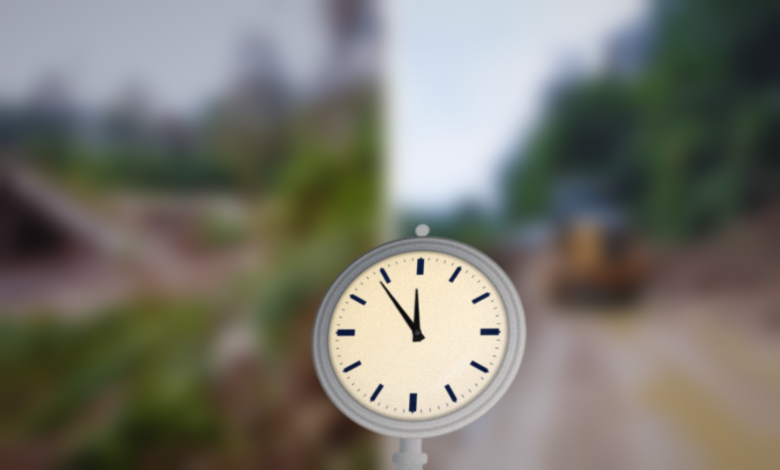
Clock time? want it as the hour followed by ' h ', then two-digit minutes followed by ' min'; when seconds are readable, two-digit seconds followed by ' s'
11 h 54 min
